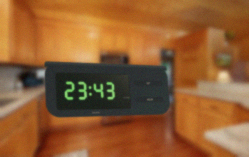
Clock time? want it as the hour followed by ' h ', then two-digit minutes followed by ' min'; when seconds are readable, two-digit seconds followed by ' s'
23 h 43 min
